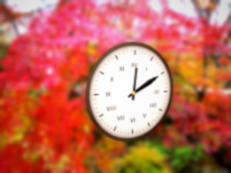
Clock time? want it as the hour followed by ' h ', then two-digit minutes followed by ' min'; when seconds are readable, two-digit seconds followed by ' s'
12 h 10 min
